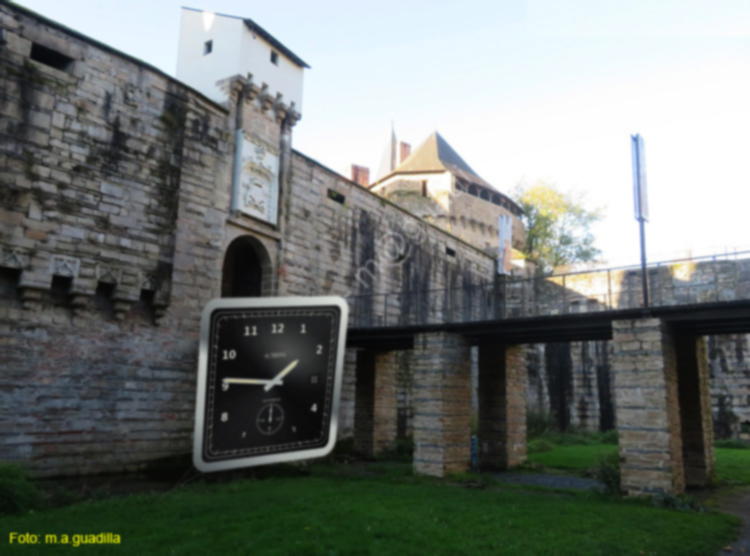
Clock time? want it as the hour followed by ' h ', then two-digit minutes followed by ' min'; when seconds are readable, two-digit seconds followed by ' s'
1 h 46 min
